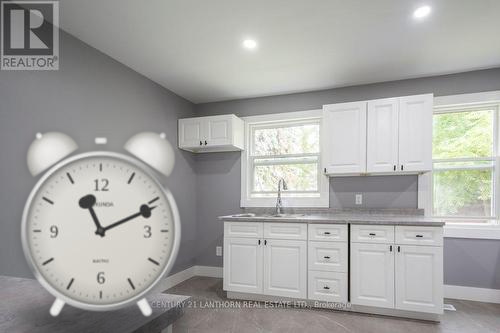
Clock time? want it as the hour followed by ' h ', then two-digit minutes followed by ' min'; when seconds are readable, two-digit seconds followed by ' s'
11 h 11 min
